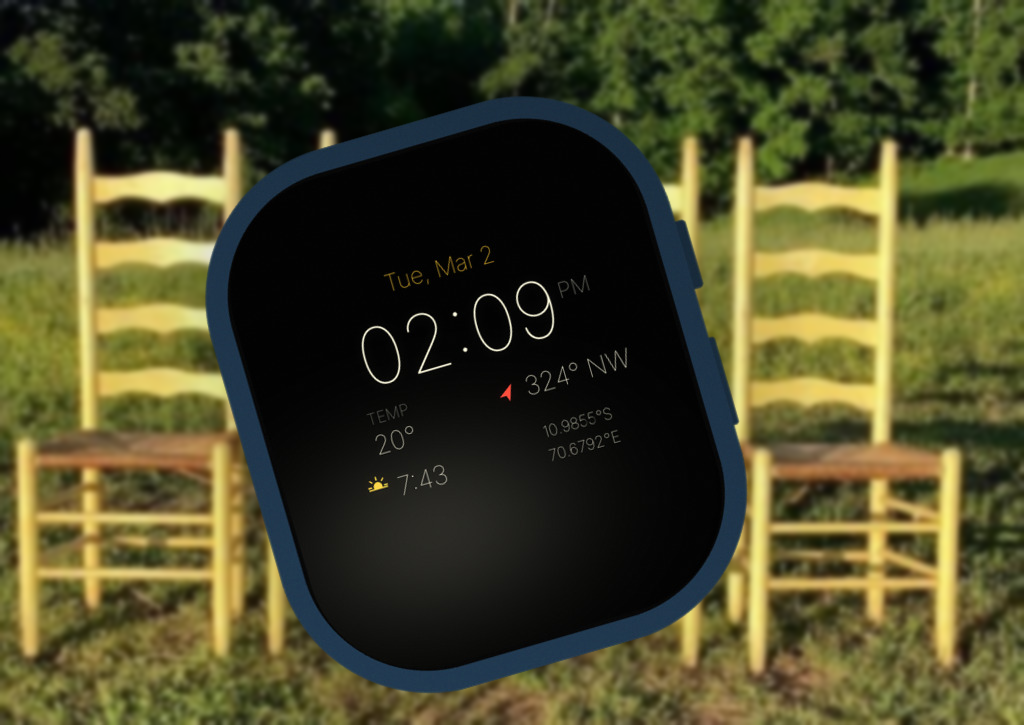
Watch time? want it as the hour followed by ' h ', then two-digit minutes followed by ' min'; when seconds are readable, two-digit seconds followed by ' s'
2 h 09 min
